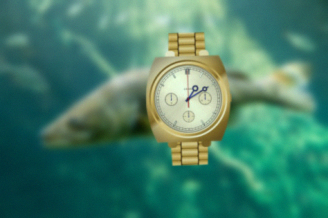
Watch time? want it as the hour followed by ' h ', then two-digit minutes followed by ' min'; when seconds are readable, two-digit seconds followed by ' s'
1 h 10 min
